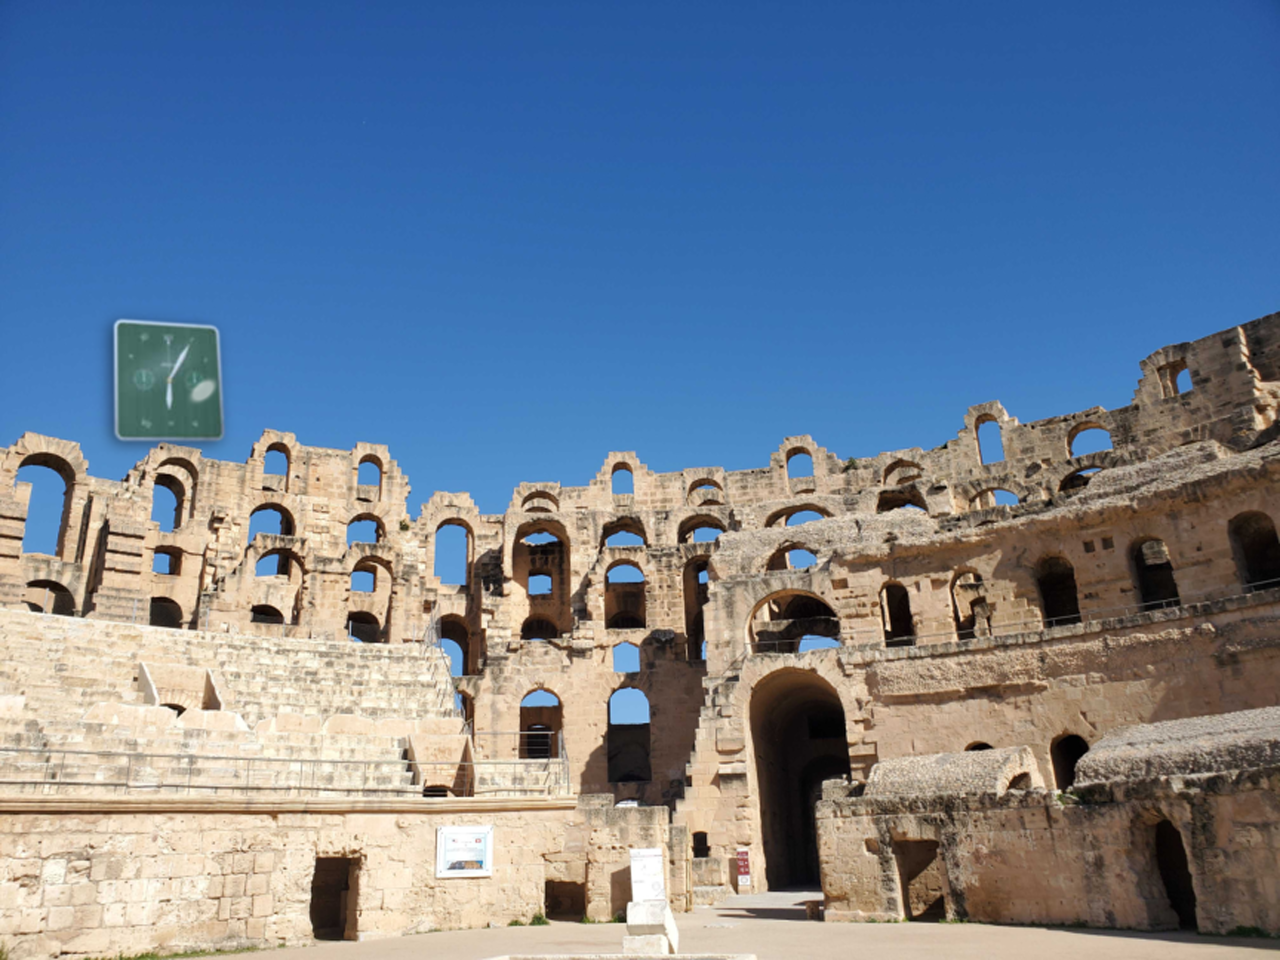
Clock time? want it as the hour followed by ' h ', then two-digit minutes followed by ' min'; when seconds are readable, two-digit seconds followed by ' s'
6 h 05 min
